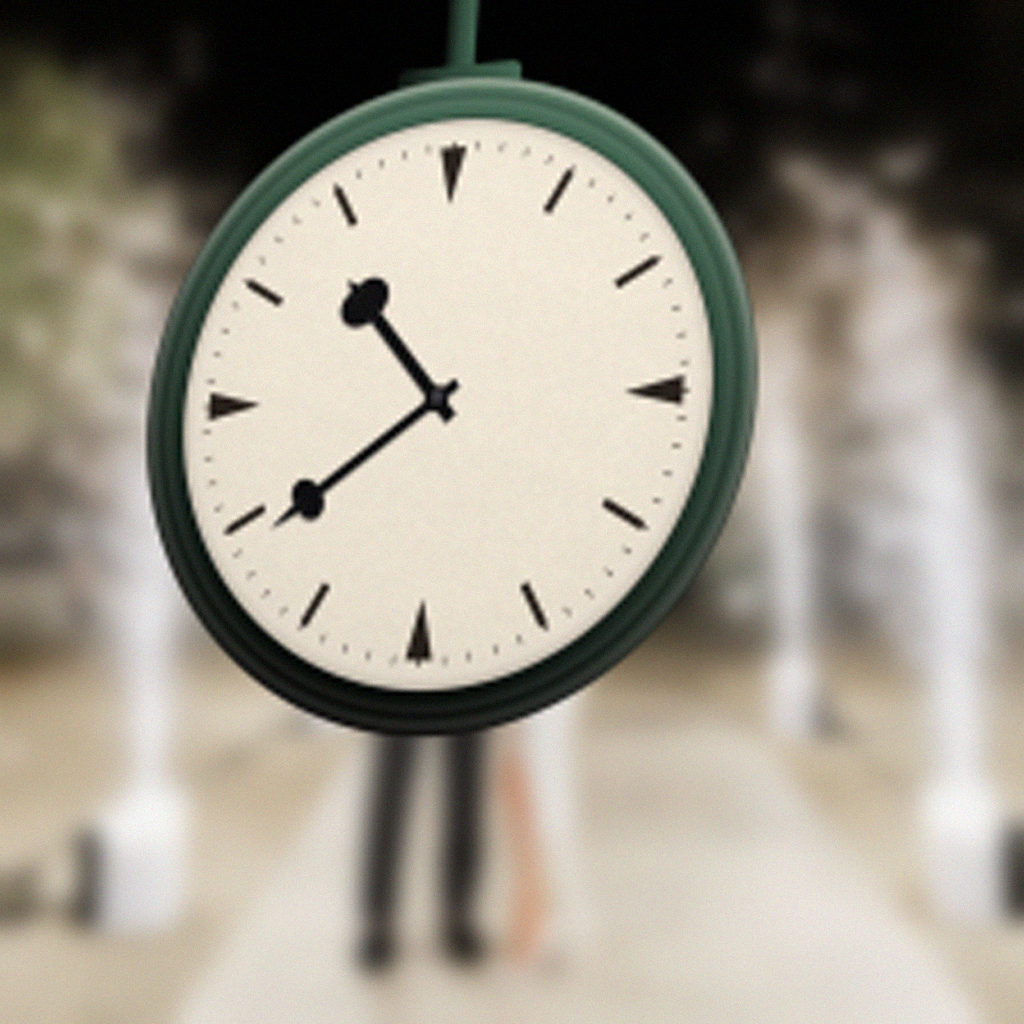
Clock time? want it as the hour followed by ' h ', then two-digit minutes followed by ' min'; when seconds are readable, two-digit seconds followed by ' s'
10 h 39 min
